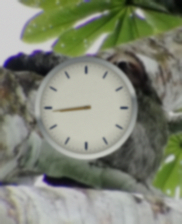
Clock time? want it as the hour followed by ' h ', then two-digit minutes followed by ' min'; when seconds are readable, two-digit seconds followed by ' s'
8 h 44 min
